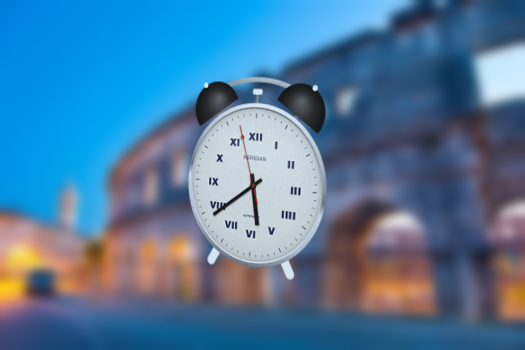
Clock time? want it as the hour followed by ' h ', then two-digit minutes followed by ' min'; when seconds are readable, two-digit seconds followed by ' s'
5 h 38 min 57 s
